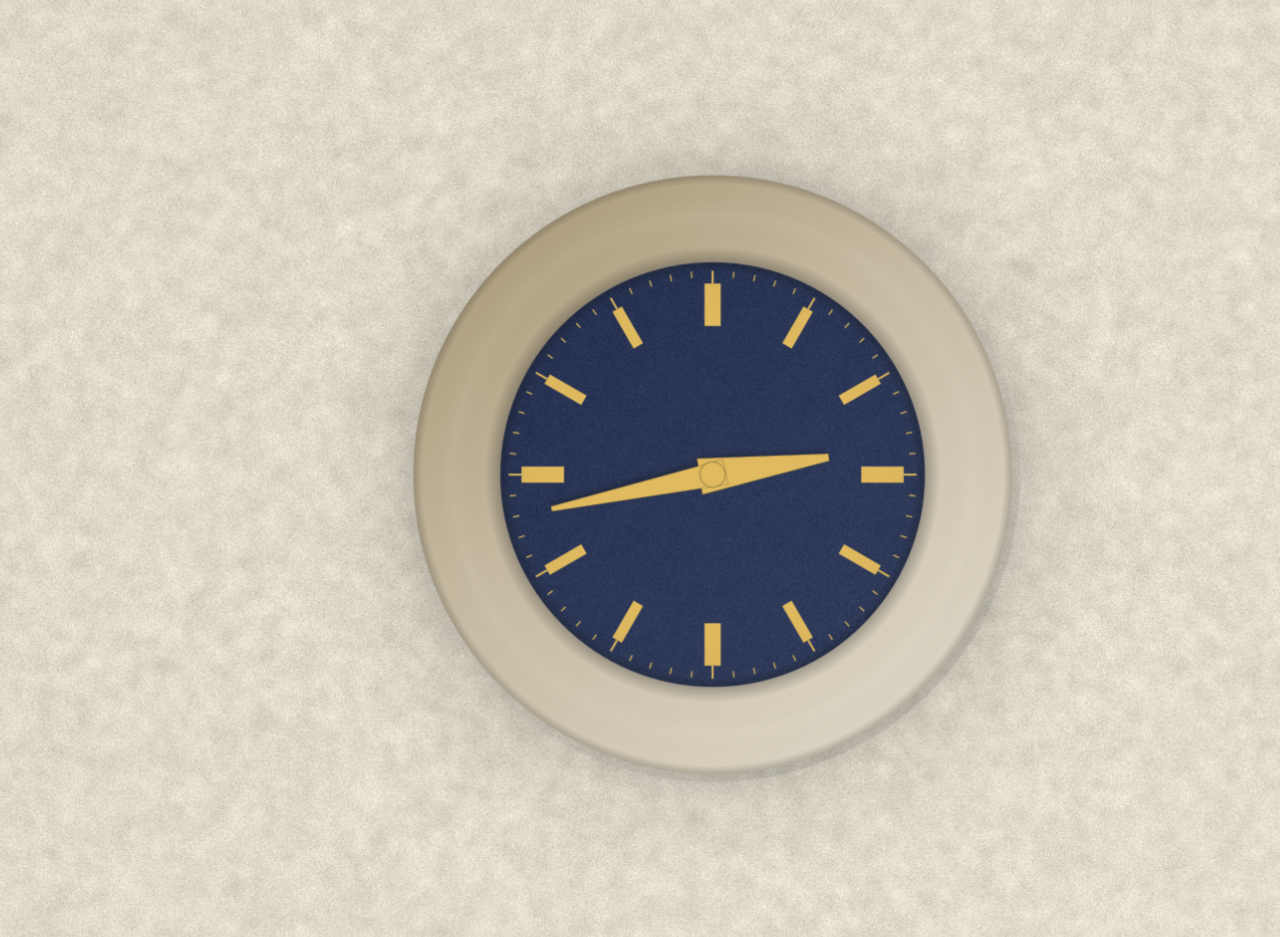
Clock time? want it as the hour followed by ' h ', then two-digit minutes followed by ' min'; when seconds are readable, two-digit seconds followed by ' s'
2 h 43 min
